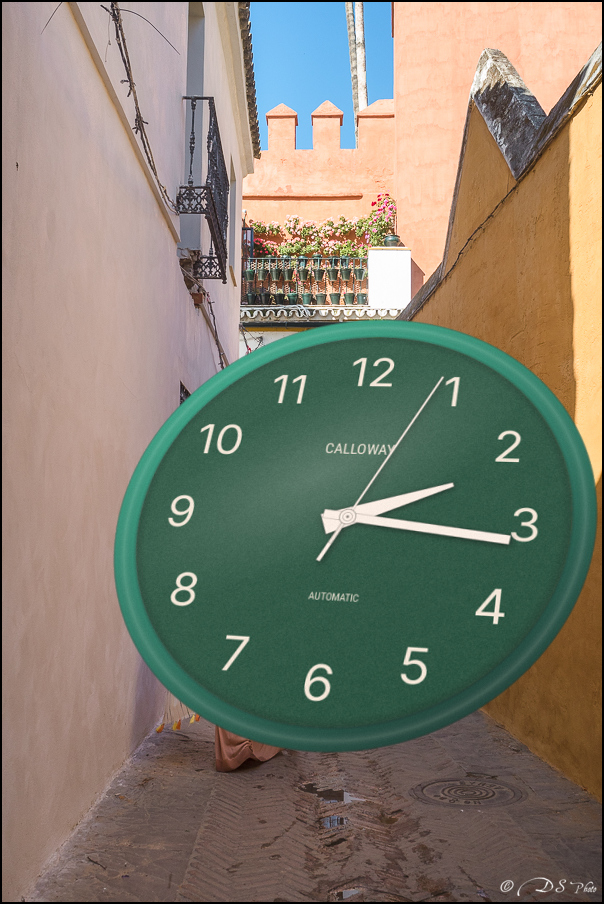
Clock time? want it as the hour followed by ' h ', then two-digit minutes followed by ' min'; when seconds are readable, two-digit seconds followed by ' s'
2 h 16 min 04 s
